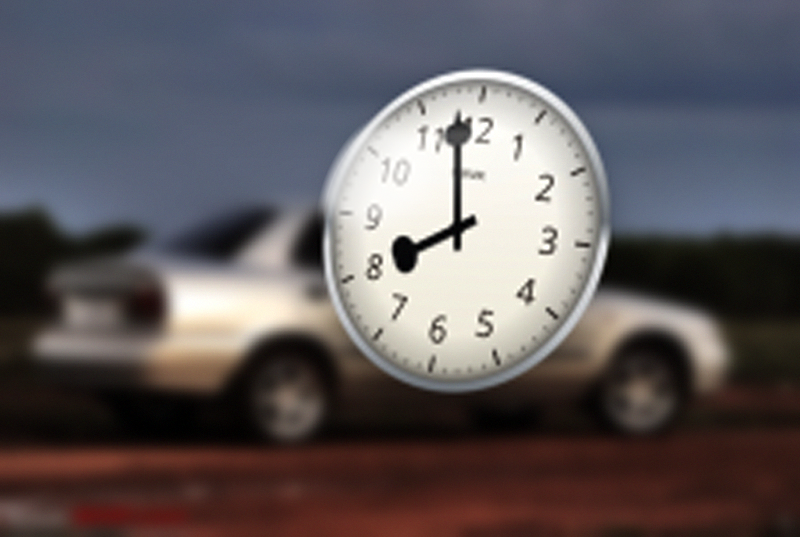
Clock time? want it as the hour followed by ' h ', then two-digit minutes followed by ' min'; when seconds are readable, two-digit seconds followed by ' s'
7 h 58 min
